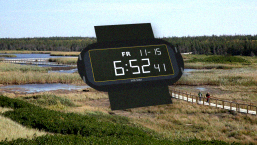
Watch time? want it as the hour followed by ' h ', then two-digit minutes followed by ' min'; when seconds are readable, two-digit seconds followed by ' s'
6 h 52 min 41 s
